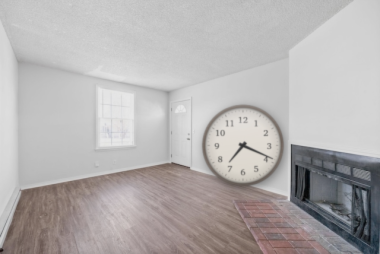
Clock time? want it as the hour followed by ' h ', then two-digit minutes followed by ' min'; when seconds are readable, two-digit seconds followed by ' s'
7 h 19 min
